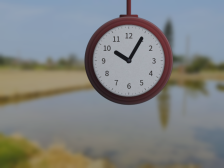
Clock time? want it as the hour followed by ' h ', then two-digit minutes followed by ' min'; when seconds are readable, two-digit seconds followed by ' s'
10 h 05 min
